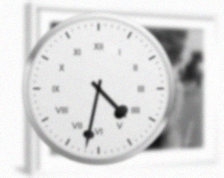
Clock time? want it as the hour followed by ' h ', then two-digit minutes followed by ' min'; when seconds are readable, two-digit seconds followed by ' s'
4 h 32 min
